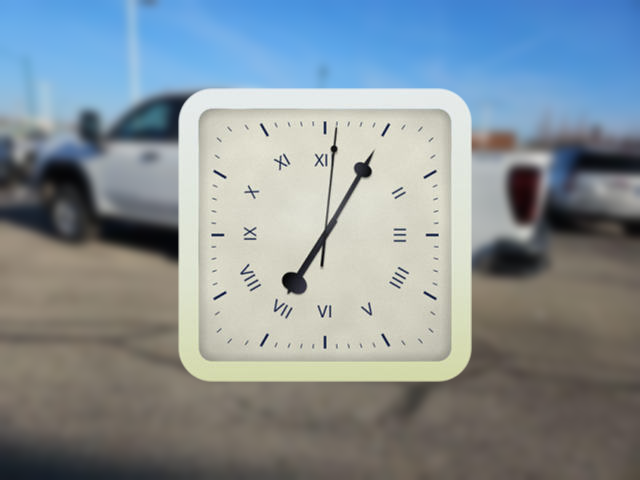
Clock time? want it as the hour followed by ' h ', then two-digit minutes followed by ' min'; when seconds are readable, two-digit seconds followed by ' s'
7 h 05 min 01 s
